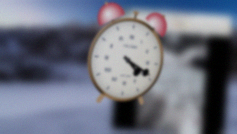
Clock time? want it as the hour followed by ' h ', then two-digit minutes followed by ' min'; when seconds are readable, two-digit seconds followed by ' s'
4 h 19 min
